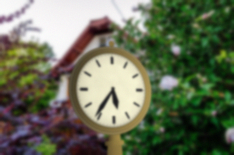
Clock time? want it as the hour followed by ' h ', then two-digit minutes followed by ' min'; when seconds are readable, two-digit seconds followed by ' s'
5 h 36 min
